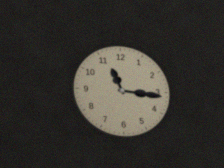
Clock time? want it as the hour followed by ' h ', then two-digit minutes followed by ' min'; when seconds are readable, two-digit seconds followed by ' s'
11 h 16 min
